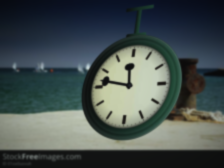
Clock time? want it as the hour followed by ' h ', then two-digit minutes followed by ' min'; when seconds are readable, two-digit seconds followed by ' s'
11 h 47 min
